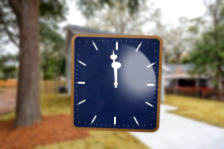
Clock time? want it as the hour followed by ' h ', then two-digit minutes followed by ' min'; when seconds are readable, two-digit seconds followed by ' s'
11 h 59 min
